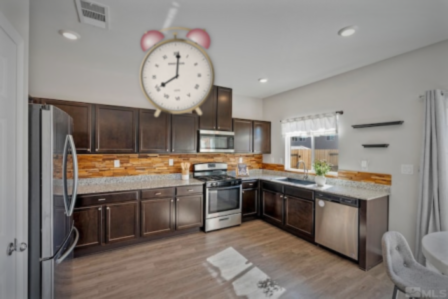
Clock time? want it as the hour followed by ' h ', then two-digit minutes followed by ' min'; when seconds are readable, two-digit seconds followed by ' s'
8 h 01 min
